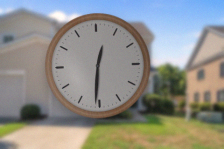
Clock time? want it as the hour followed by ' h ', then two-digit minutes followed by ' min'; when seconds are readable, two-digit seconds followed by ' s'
12 h 31 min
